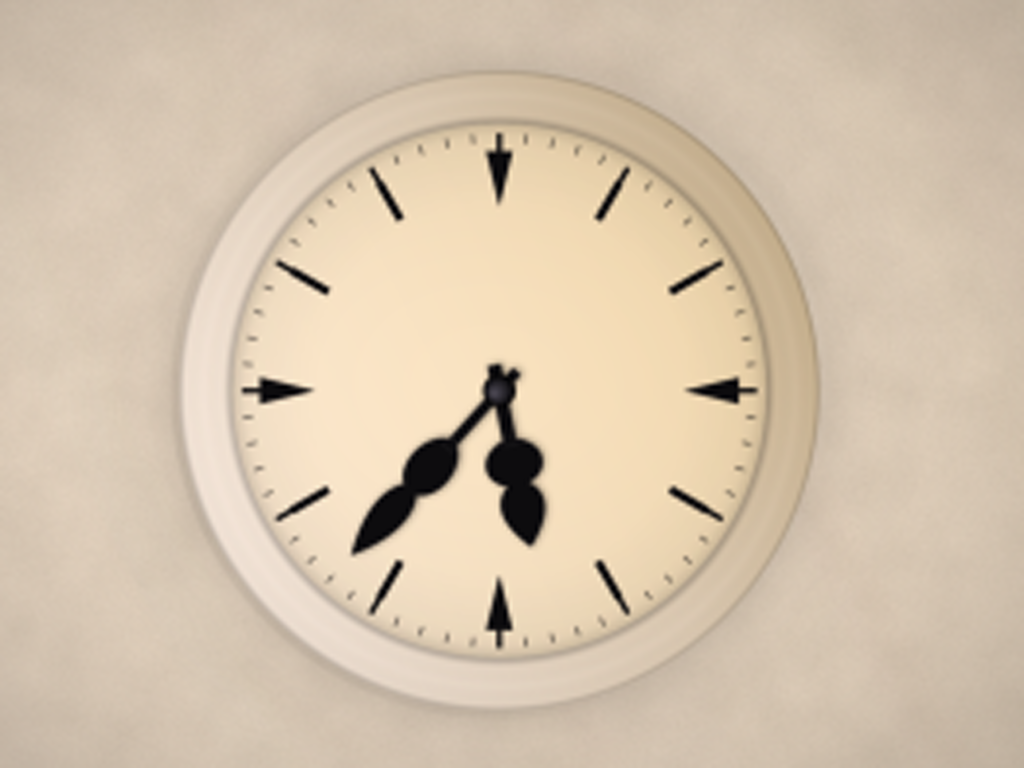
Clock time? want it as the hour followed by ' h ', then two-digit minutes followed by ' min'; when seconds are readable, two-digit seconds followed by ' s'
5 h 37 min
